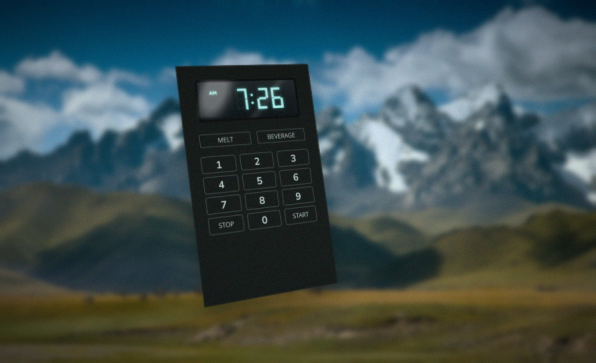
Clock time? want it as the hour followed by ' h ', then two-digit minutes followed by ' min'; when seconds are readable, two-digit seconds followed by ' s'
7 h 26 min
